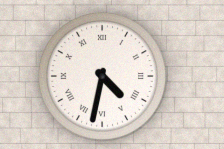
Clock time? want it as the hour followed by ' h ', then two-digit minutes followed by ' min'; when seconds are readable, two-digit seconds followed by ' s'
4 h 32 min
